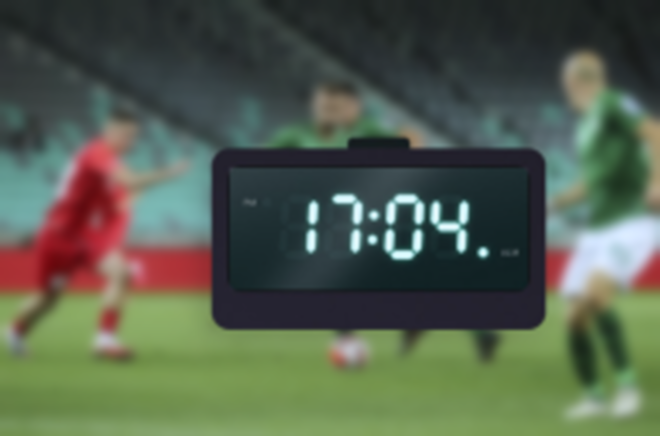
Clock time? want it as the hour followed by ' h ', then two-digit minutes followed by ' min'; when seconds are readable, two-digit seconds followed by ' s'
17 h 04 min
